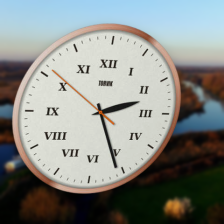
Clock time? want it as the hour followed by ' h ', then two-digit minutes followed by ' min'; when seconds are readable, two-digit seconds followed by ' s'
2 h 25 min 51 s
